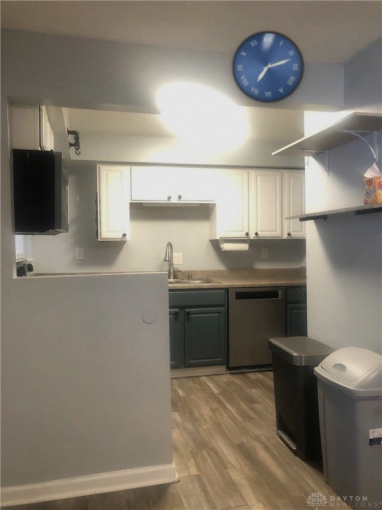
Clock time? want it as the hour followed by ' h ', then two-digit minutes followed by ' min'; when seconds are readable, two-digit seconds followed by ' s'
7 h 12 min
